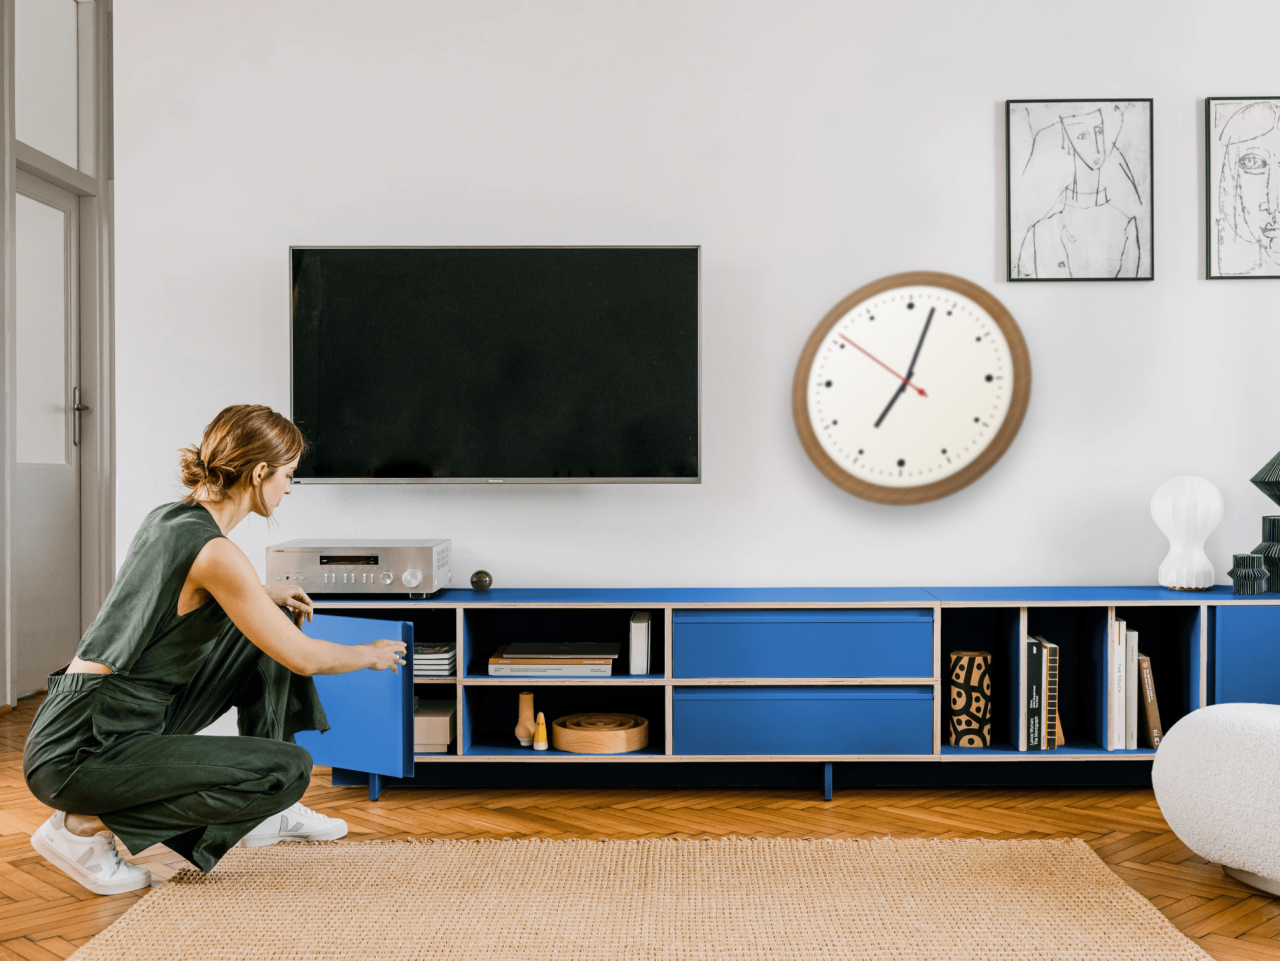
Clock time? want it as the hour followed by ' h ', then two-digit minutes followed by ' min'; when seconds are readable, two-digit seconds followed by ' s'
7 h 02 min 51 s
